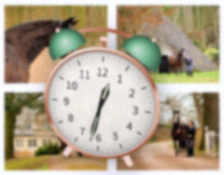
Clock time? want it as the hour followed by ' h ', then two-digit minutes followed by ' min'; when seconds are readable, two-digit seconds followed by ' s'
12 h 32 min
